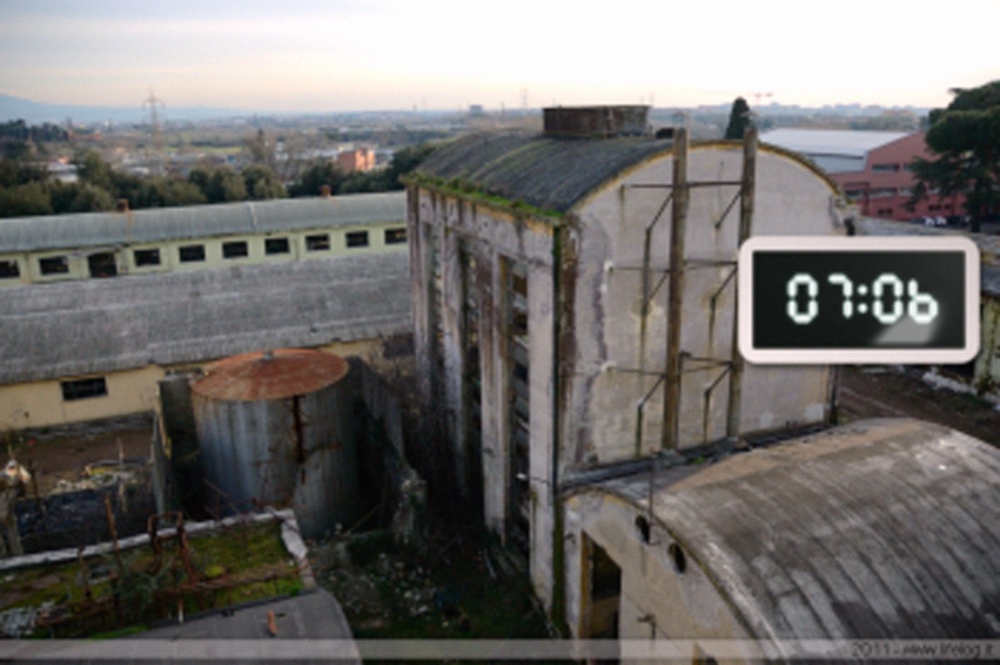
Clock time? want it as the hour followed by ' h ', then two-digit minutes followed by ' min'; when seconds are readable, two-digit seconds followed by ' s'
7 h 06 min
